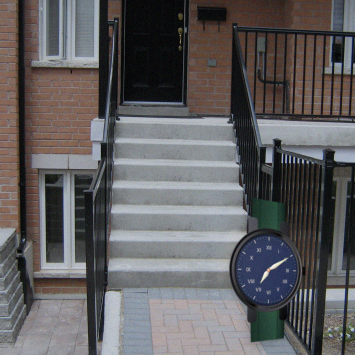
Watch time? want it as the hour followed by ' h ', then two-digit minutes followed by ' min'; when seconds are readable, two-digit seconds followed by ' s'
7 h 10 min
